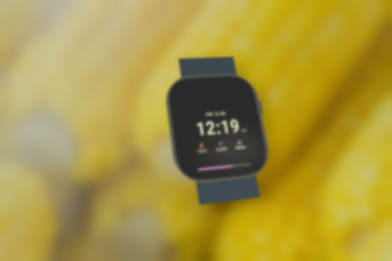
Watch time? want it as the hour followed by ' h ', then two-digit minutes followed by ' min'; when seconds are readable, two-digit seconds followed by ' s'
12 h 19 min
